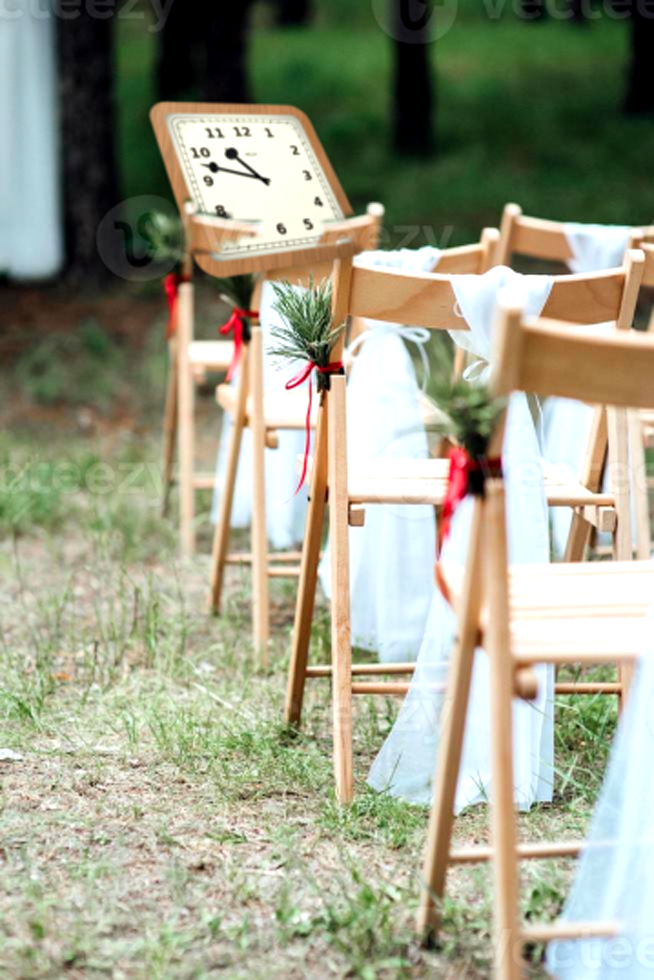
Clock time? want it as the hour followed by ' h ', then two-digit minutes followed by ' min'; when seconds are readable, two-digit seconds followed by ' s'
10 h 48 min
